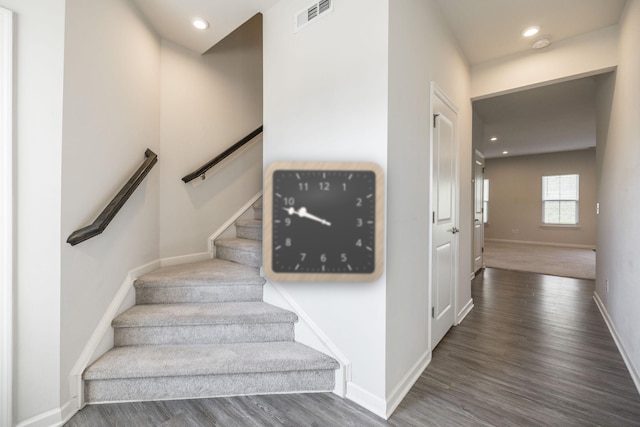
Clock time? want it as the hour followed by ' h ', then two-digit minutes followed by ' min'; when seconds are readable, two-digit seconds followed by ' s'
9 h 48 min
